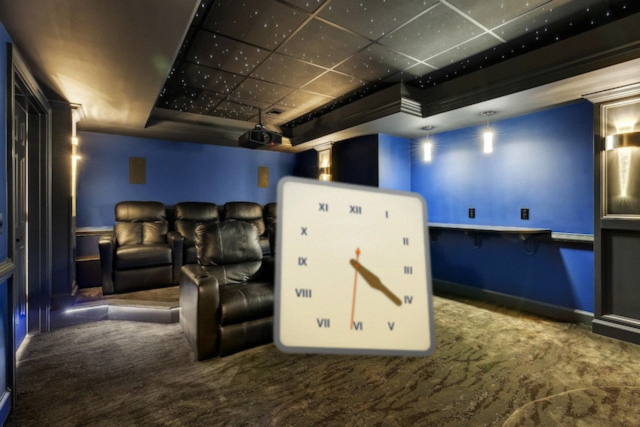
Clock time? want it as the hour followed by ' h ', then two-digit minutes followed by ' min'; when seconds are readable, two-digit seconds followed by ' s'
4 h 21 min 31 s
